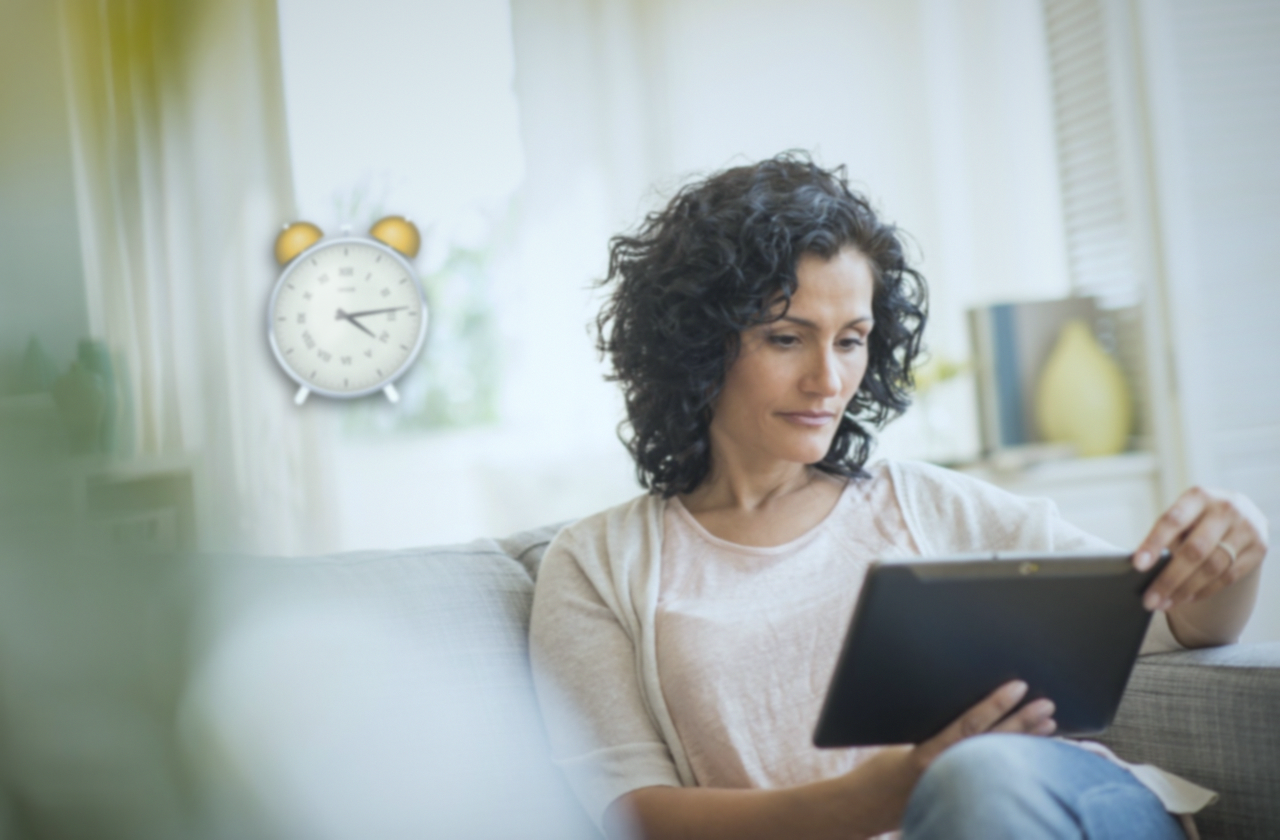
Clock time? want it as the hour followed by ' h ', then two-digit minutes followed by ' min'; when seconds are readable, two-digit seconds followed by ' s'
4 h 14 min
